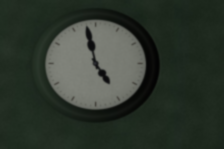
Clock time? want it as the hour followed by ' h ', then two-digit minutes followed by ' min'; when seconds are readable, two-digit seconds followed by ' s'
4 h 58 min
